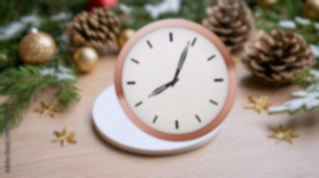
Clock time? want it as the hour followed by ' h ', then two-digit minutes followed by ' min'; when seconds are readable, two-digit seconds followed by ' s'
8 h 04 min
